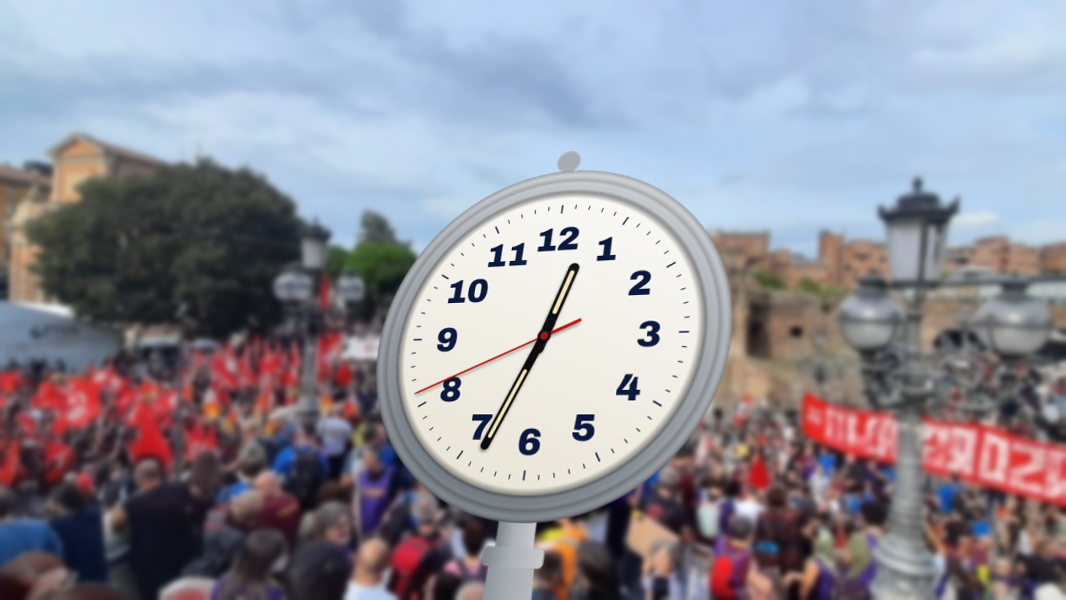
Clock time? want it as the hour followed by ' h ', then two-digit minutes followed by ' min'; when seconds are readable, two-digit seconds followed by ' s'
12 h 33 min 41 s
